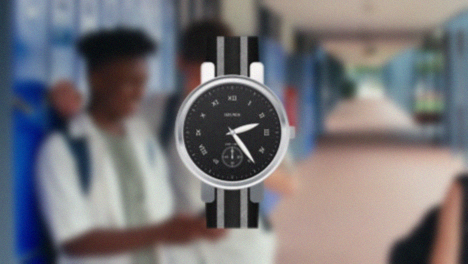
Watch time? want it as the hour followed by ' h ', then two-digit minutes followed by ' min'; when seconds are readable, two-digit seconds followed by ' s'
2 h 24 min
